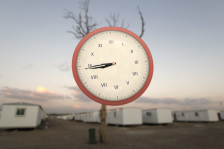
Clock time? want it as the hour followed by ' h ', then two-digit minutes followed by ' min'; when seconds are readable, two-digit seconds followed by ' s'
8 h 44 min
